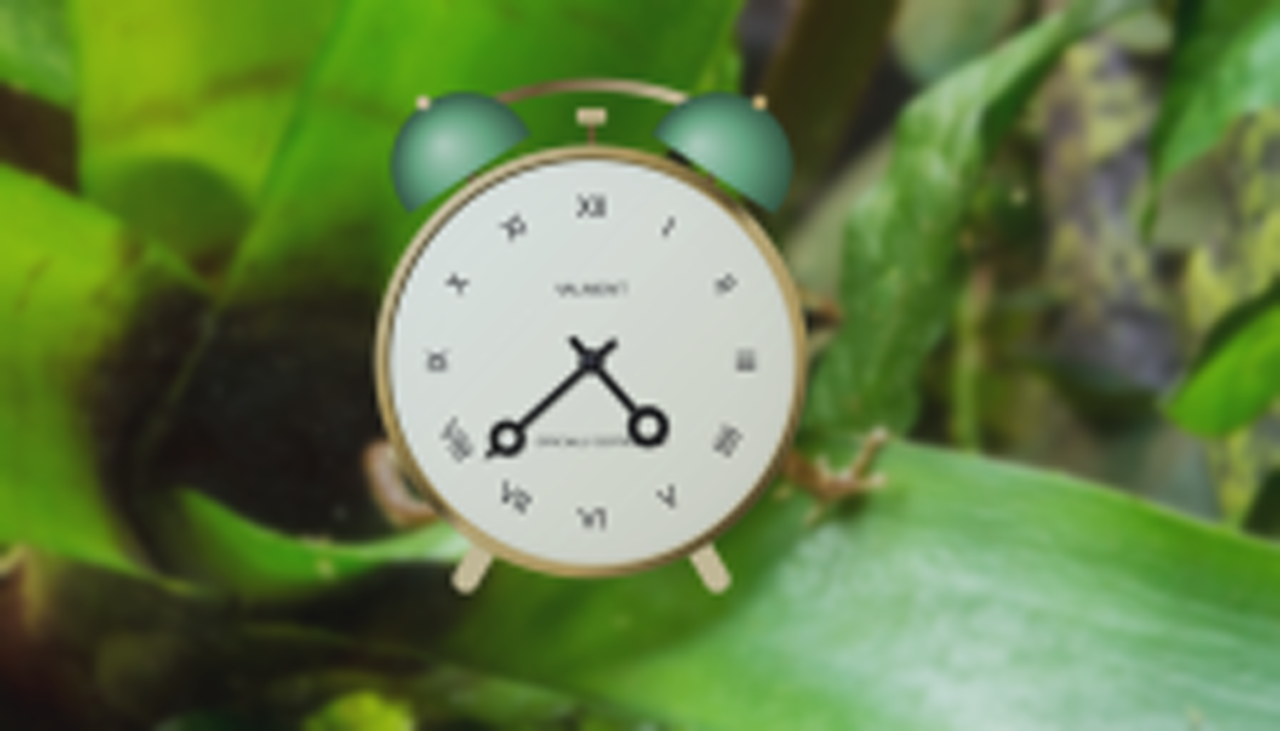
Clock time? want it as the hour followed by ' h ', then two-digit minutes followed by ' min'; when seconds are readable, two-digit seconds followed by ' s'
4 h 38 min
